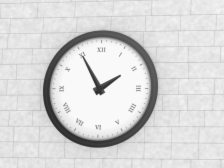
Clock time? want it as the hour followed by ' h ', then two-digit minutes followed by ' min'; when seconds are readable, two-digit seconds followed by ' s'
1 h 55 min
